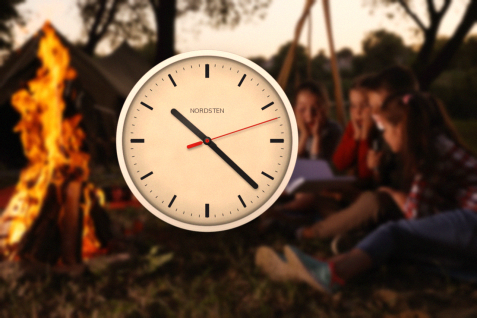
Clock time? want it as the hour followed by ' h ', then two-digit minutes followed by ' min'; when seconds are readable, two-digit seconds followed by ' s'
10 h 22 min 12 s
